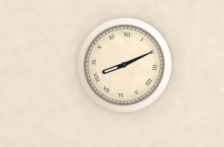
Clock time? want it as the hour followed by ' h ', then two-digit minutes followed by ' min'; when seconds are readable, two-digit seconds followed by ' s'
8 h 10 min
